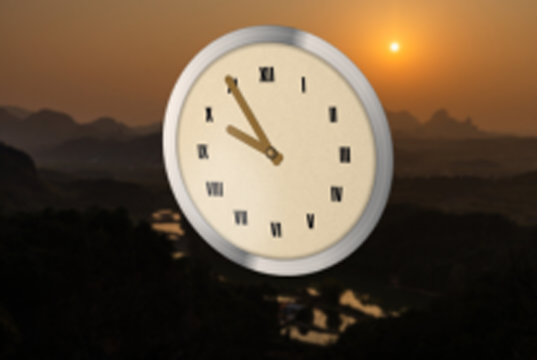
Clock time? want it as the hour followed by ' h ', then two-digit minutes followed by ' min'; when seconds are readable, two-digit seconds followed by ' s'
9 h 55 min
